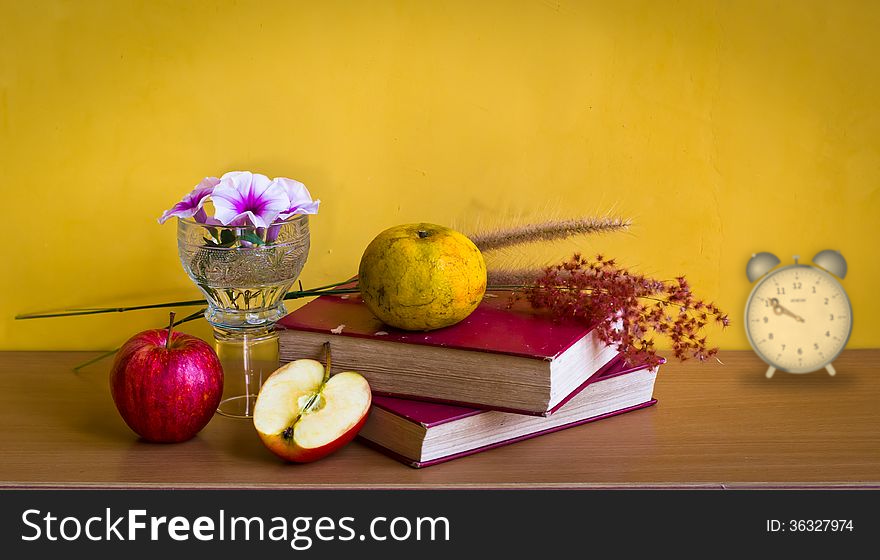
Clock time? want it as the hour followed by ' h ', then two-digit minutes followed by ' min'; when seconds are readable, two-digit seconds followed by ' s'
9 h 51 min
